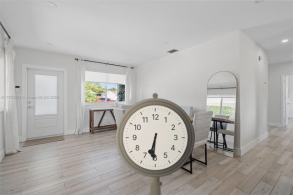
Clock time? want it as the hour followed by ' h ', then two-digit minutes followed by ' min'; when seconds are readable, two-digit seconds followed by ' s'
6 h 31 min
